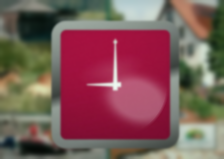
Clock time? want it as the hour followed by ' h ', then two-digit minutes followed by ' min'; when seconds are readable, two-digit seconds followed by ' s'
9 h 00 min
